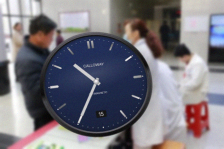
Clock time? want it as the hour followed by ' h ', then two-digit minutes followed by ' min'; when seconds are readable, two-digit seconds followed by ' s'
10 h 35 min
